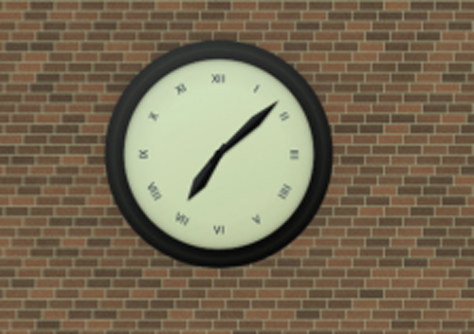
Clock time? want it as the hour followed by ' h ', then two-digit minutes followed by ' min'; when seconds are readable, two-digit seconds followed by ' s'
7 h 08 min
